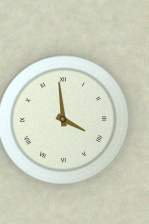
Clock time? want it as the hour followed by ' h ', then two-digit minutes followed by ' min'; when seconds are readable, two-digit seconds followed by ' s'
3 h 59 min
